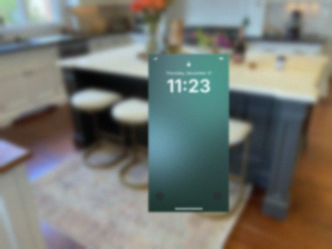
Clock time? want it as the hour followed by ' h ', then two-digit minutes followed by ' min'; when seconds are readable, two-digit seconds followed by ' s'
11 h 23 min
